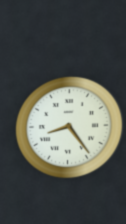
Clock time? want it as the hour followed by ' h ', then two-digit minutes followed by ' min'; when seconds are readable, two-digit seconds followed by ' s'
8 h 24 min
